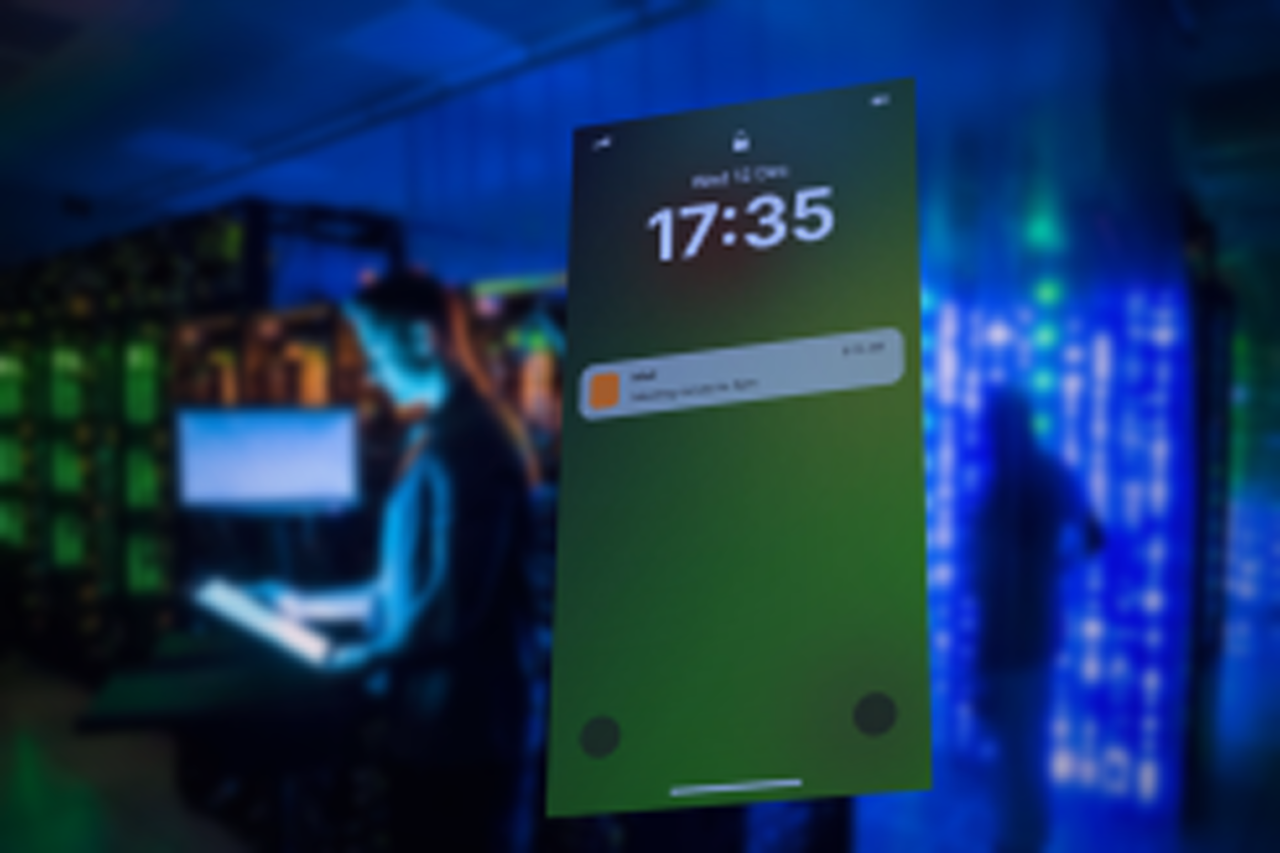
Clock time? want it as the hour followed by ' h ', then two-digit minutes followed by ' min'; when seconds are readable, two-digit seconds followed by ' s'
17 h 35 min
